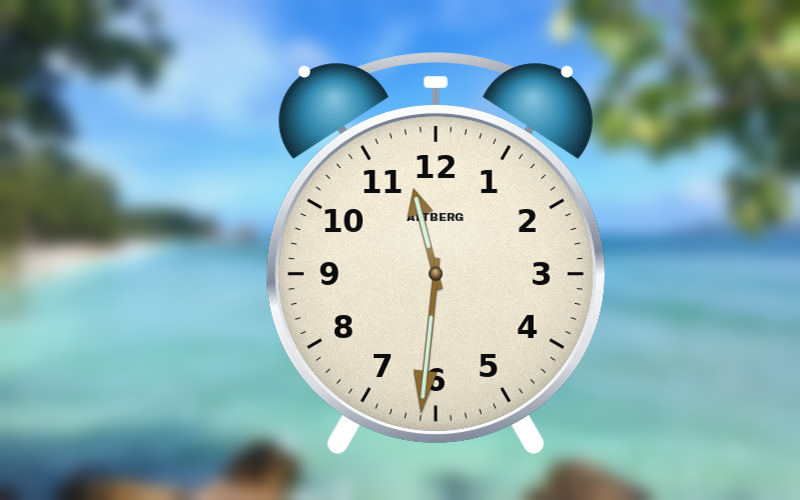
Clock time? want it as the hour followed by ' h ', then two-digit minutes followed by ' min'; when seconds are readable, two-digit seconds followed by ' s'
11 h 31 min
